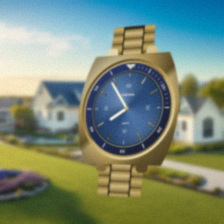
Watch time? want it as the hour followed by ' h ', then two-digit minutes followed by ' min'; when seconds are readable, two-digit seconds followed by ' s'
7 h 54 min
